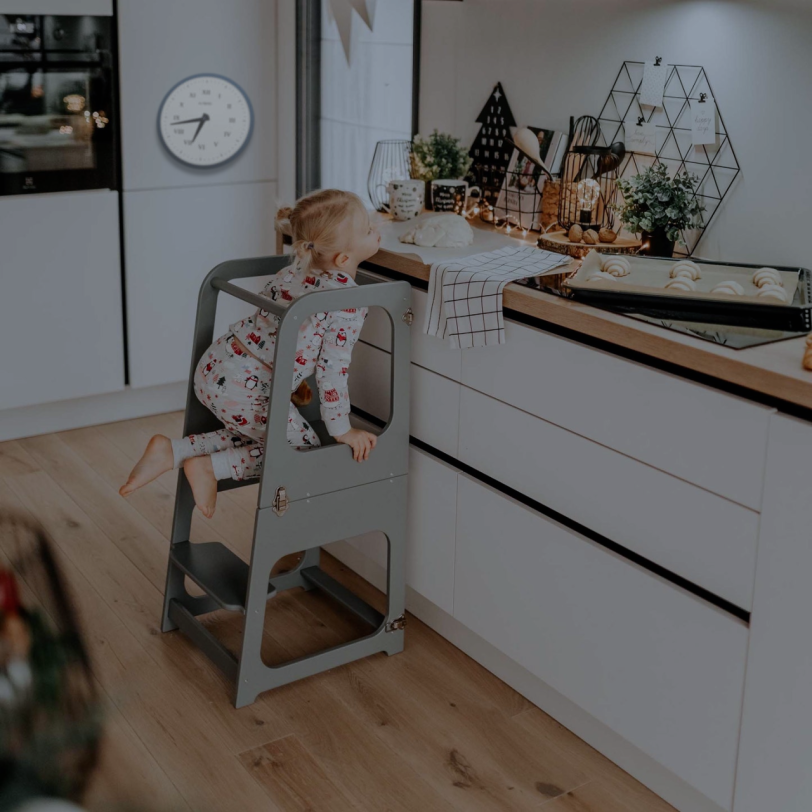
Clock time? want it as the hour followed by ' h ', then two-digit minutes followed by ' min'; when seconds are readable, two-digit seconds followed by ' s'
6 h 43 min
